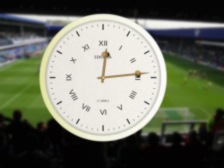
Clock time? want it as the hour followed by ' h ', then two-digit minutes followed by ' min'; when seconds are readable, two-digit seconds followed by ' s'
12 h 14 min
